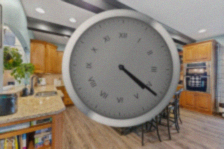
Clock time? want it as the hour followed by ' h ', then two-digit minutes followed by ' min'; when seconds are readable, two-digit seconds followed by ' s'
4 h 21 min
